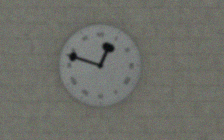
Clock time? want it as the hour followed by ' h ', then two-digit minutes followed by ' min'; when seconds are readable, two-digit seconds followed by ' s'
12 h 48 min
